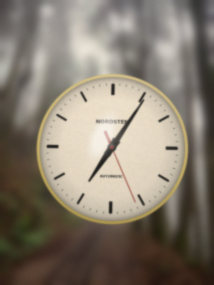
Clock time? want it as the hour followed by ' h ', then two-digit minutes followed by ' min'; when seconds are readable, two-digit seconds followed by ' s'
7 h 05 min 26 s
